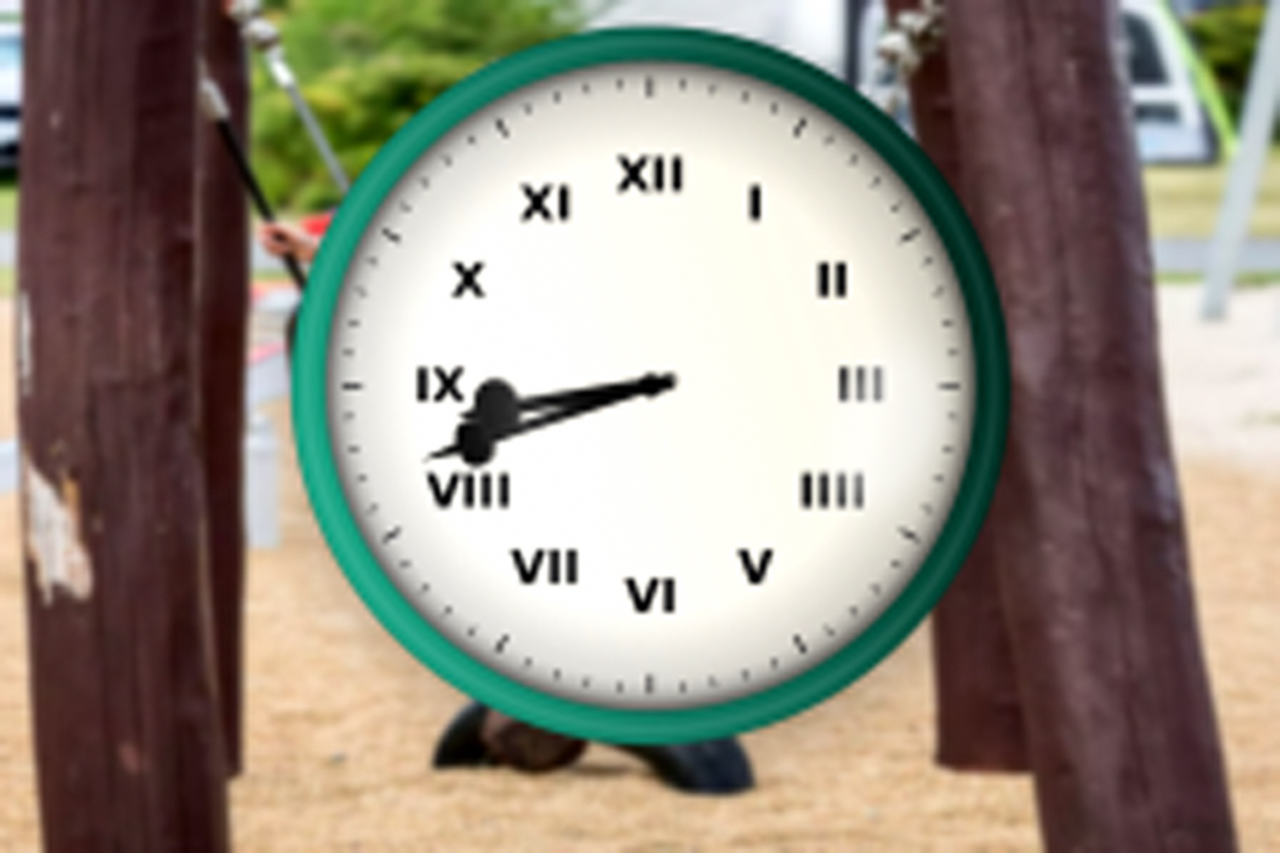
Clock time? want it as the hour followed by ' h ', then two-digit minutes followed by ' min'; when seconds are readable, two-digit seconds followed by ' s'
8 h 42 min
